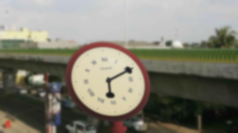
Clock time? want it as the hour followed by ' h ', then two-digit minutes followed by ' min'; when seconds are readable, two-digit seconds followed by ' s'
6 h 11 min
